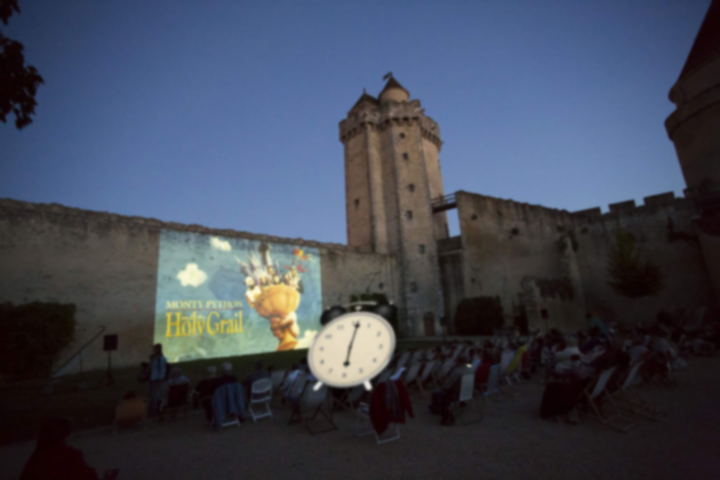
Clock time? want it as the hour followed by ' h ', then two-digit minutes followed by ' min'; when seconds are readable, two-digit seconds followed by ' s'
6 h 01 min
